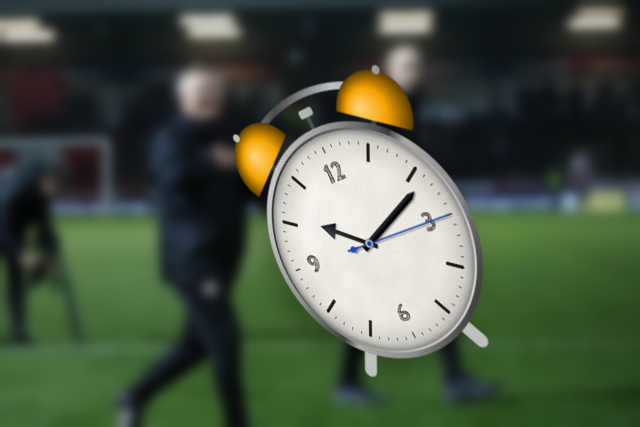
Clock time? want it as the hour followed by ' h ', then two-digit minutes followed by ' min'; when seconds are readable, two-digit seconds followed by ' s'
10 h 11 min 15 s
